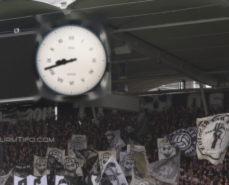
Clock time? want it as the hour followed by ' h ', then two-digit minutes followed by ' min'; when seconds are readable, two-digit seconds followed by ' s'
8 h 42 min
